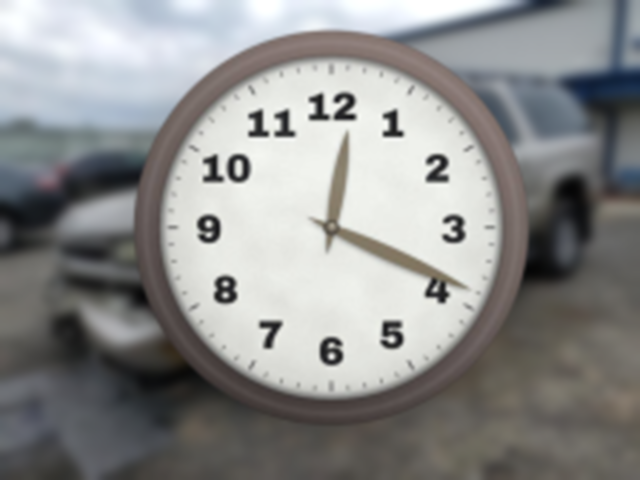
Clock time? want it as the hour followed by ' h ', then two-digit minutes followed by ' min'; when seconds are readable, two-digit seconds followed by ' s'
12 h 19 min
